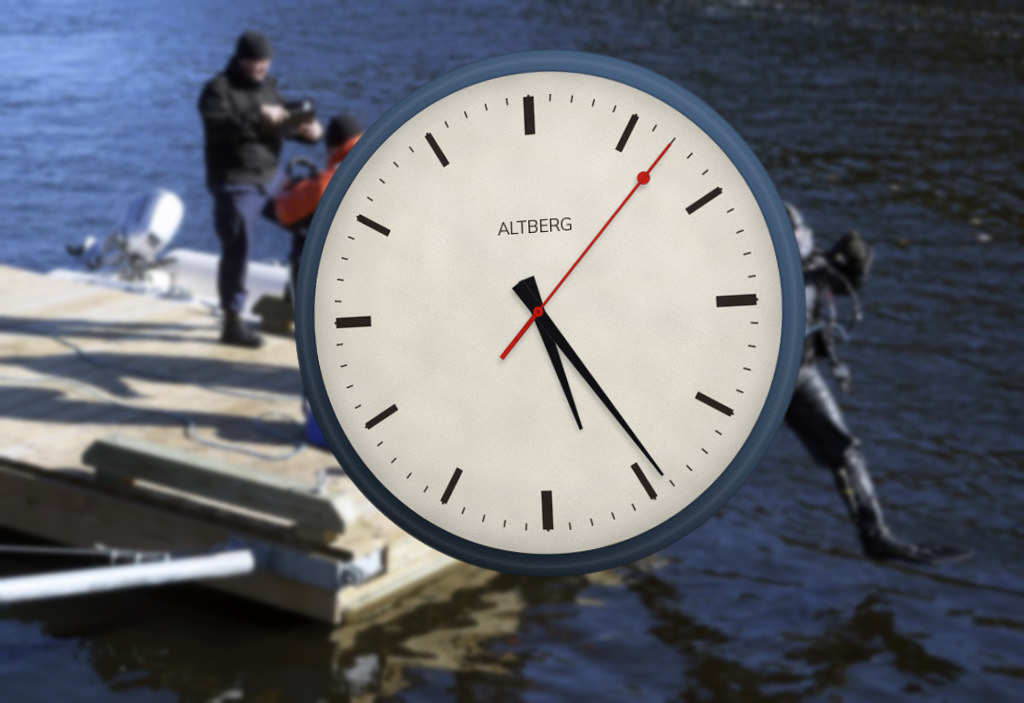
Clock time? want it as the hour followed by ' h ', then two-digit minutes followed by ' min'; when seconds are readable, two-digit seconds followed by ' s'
5 h 24 min 07 s
